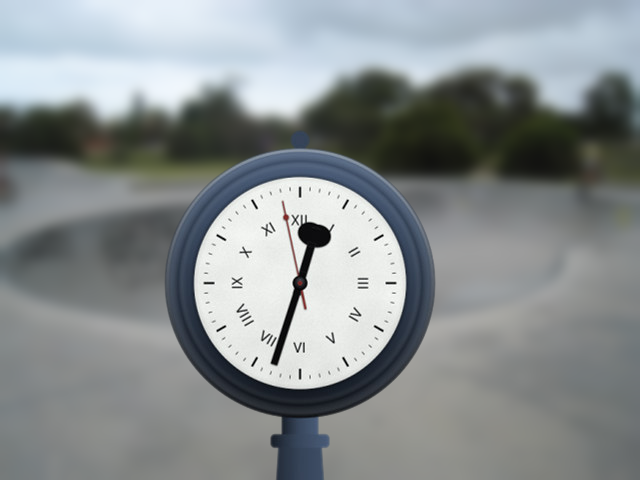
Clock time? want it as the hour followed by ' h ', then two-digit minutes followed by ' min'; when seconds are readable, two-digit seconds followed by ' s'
12 h 32 min 58 s
